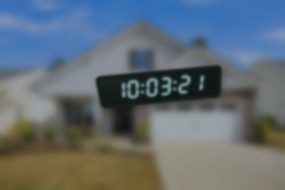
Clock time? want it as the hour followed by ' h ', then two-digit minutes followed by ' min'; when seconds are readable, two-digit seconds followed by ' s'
10 h 03 min 21 s
